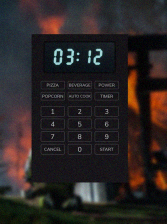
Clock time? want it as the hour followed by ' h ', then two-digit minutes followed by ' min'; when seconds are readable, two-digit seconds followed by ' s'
3 h 12 min
